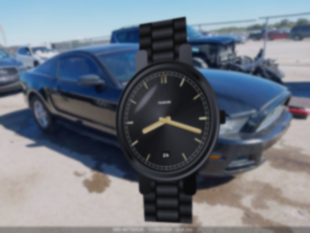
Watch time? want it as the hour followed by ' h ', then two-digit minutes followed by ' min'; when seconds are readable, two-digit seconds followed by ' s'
8 h 18 min
